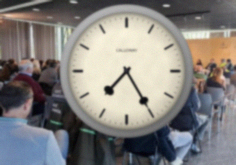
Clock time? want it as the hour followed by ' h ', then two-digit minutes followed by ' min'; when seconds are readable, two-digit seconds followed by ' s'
7 h 25 min
